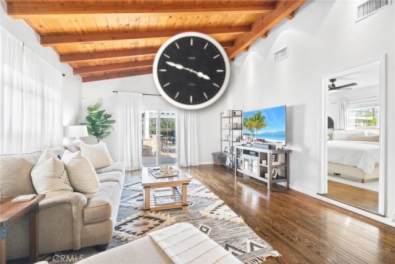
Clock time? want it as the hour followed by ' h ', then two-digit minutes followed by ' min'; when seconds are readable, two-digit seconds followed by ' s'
3 h 48 min
